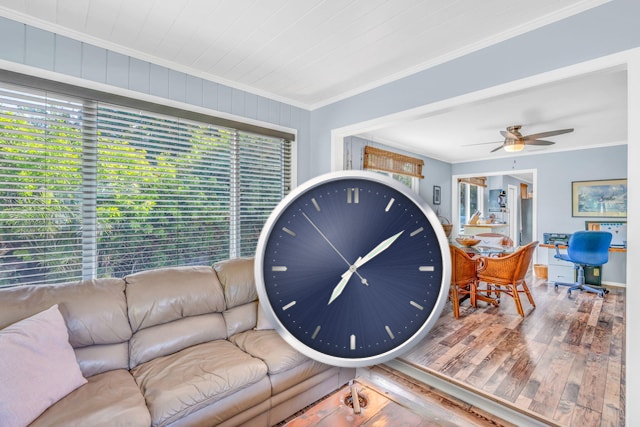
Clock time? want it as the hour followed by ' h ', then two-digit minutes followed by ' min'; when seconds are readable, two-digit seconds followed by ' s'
7 h 08 min 53 s
